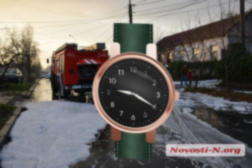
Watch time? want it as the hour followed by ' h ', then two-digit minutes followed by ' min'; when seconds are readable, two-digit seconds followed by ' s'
9 h 20 min
